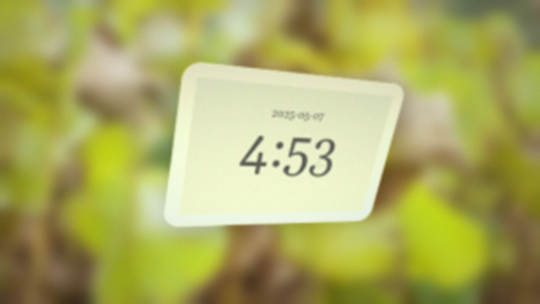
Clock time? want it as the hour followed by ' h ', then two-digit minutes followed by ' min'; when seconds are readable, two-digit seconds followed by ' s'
4 h 53 min
